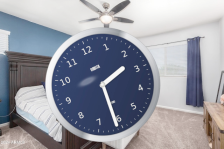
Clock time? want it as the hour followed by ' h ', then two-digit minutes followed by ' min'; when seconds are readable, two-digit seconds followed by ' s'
2 h 31 min
